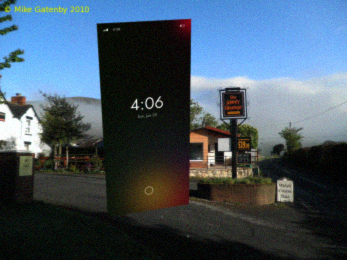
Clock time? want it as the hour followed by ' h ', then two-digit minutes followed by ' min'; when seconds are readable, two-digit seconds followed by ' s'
4 h 06 min
